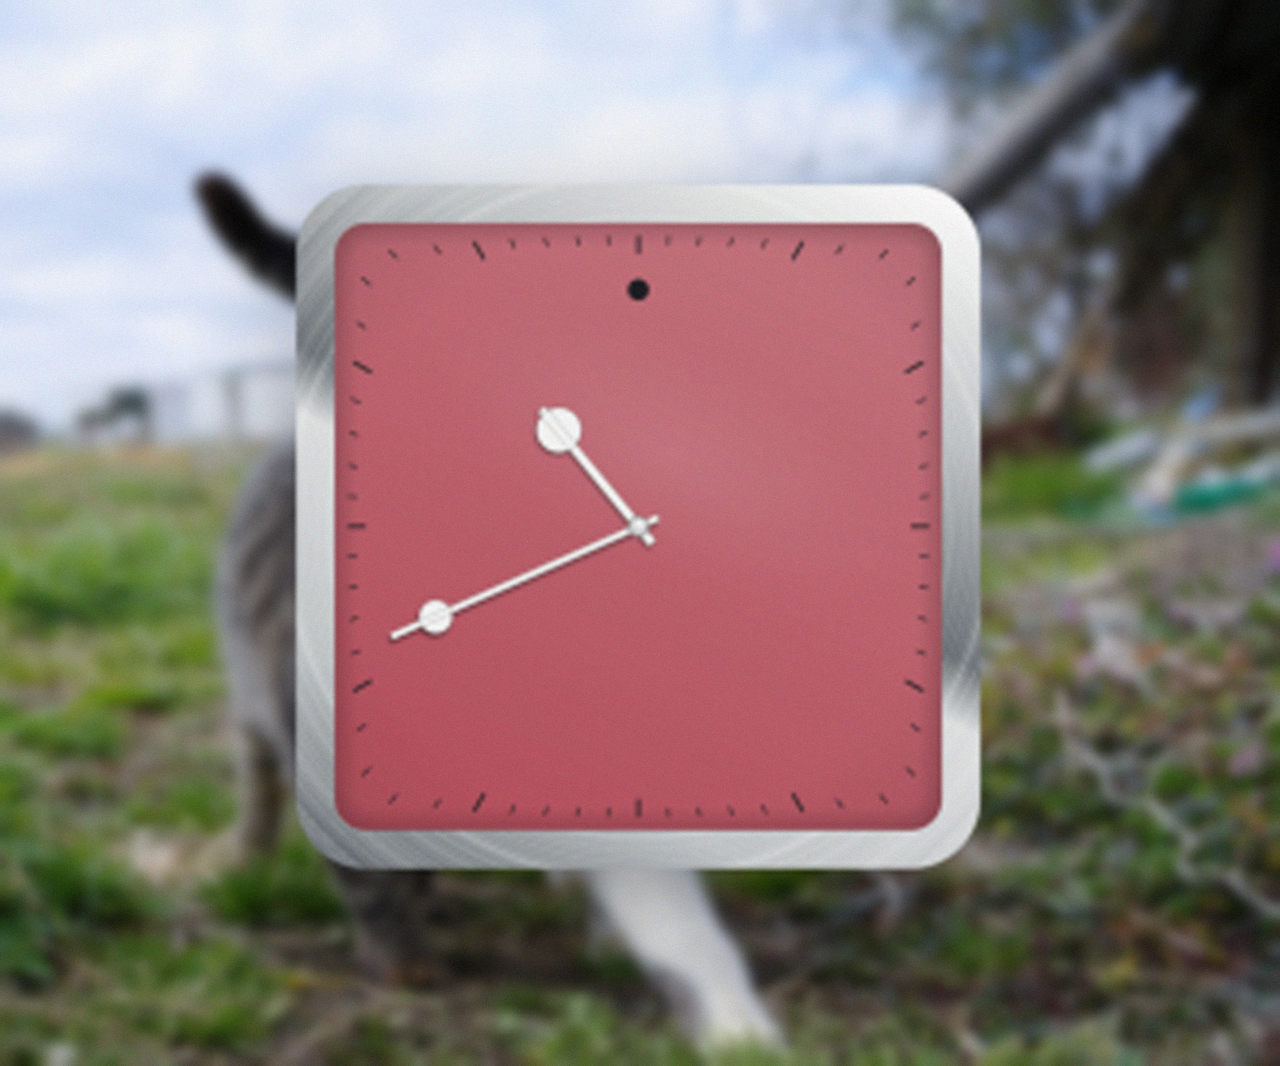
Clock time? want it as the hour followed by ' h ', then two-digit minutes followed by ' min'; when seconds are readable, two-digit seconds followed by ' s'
10 h 41 min
